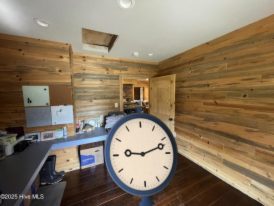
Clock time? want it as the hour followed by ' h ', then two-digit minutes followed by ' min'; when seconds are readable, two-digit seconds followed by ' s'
9 h 12 min
